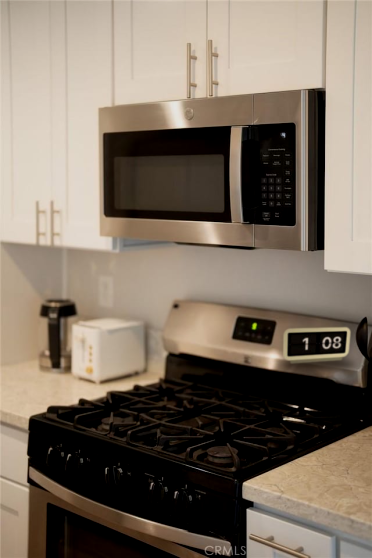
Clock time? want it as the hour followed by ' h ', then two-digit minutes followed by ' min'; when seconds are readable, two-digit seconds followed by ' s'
1 h 08 min
